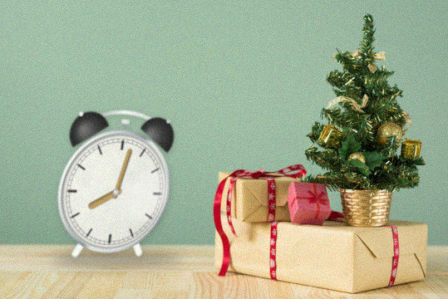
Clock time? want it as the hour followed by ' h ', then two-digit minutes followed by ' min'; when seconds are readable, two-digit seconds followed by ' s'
8 h 02 min
